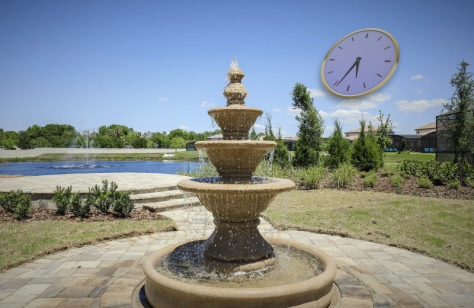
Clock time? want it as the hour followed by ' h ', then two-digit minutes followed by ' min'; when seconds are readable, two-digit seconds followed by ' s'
5 h 34 min
